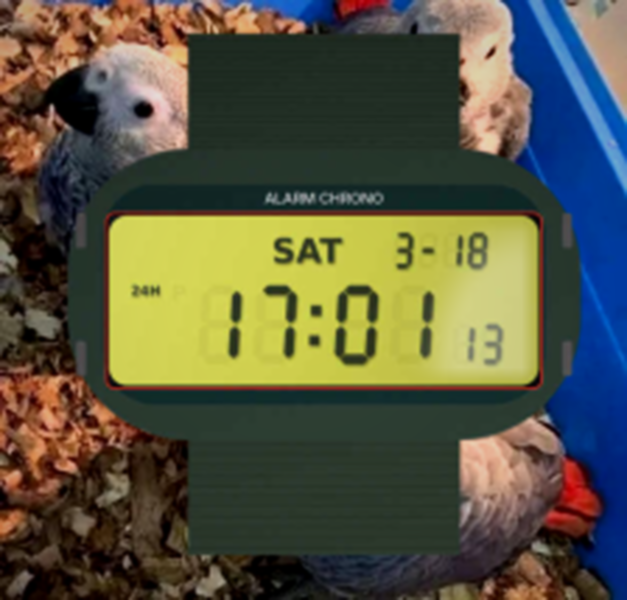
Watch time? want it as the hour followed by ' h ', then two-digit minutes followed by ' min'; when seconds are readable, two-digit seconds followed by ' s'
17 h 01 min 13 s
